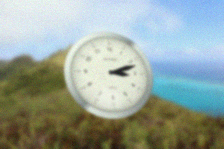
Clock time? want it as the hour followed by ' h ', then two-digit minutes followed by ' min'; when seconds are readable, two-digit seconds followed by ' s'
3 h 12 min
